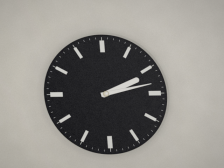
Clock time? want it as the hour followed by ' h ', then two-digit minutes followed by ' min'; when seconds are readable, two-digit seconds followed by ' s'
2 h 13 min
